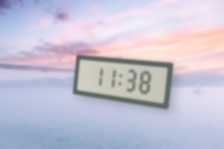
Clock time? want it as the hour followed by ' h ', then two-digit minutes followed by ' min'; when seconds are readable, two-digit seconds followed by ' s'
11 h 38 min
